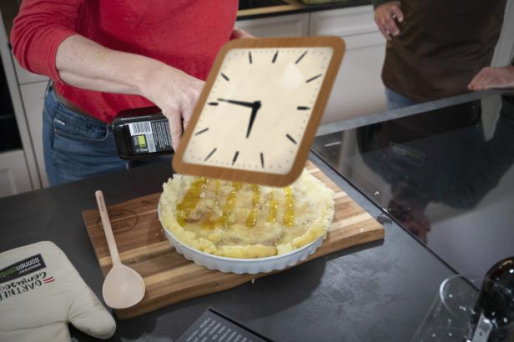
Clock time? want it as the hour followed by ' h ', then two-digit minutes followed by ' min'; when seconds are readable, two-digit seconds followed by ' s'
5 h 46 min
